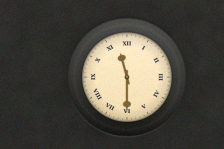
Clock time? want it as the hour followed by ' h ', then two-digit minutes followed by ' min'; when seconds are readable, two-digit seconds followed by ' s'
11 h 30 min
